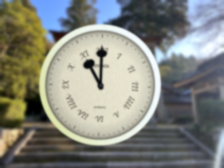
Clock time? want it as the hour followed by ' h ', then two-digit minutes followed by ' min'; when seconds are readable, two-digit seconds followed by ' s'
11 h 00 min
